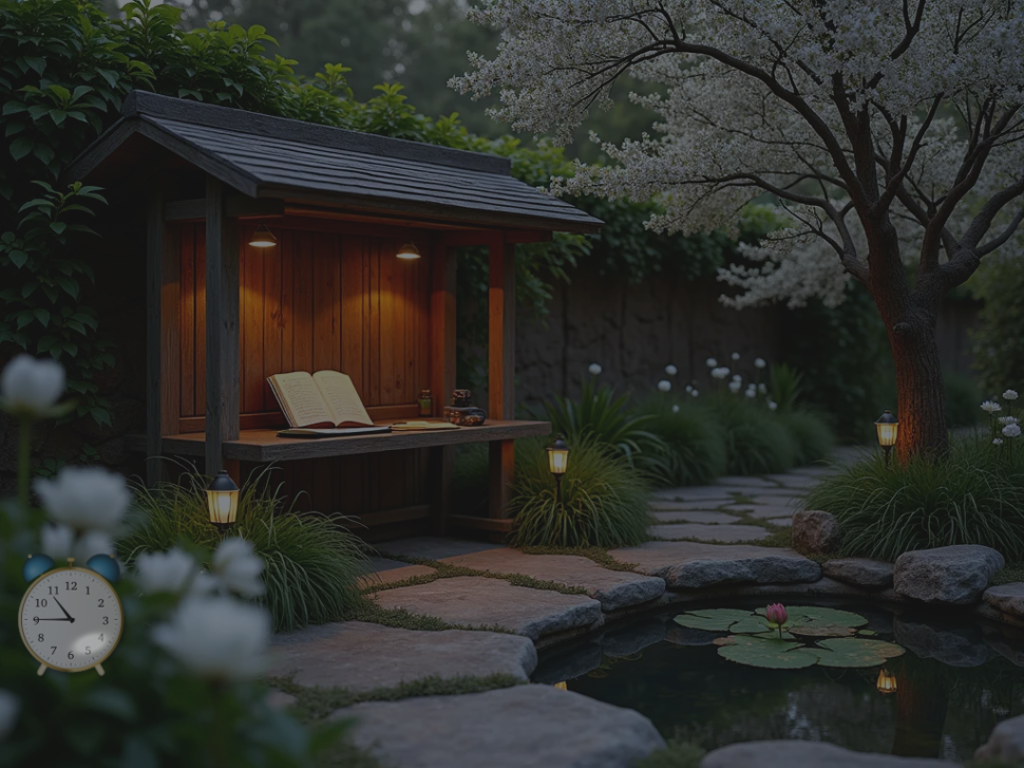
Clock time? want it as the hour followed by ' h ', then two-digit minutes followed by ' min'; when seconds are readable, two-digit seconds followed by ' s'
10 h 45 min
